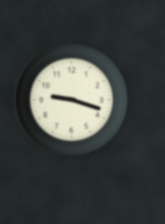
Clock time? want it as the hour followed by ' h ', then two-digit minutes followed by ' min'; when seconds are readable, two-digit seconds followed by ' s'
9 h 18 min
